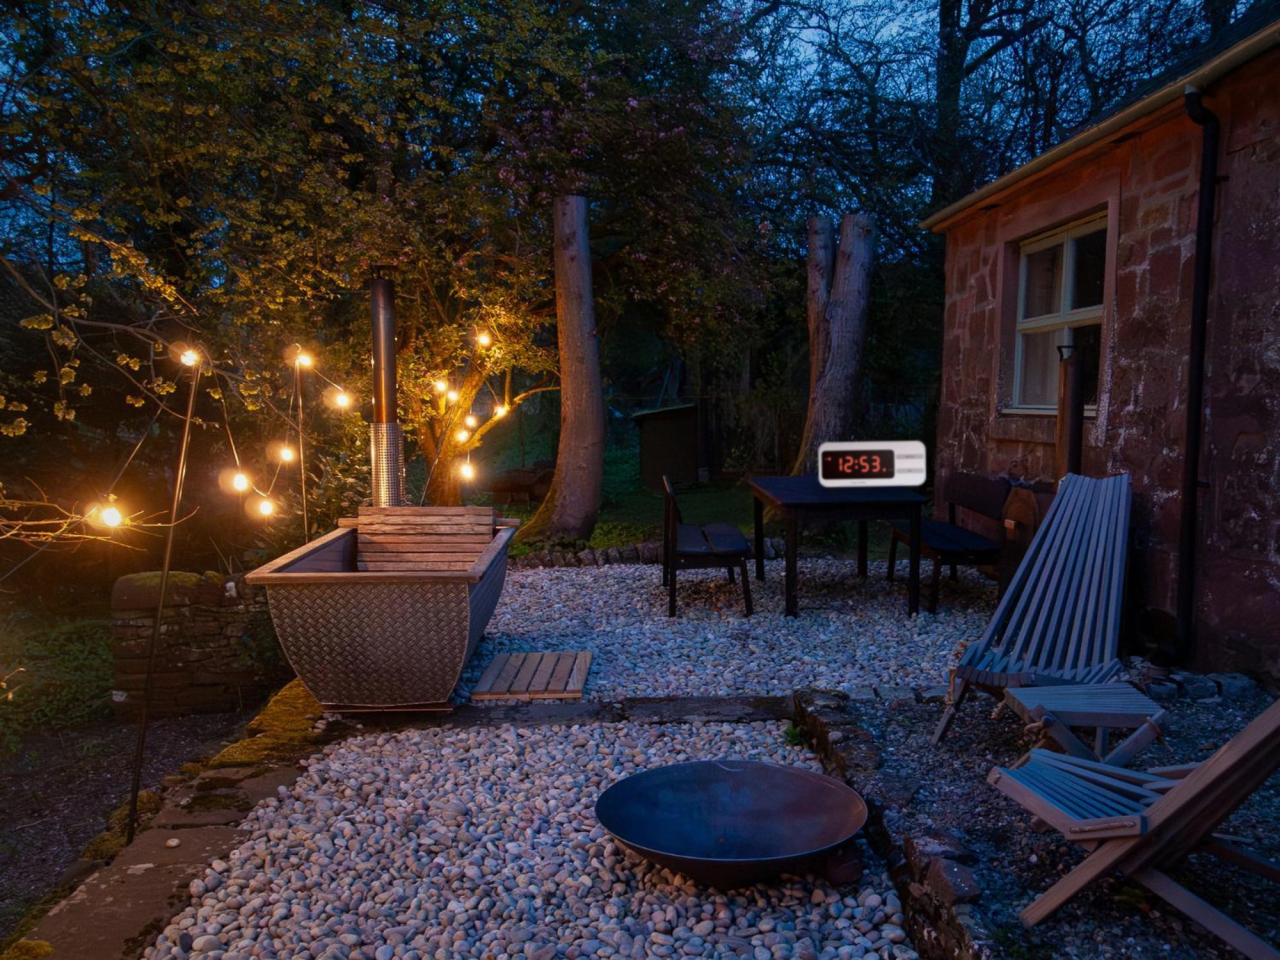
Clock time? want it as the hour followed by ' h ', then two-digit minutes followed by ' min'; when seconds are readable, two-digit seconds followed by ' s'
12 h 53 min
